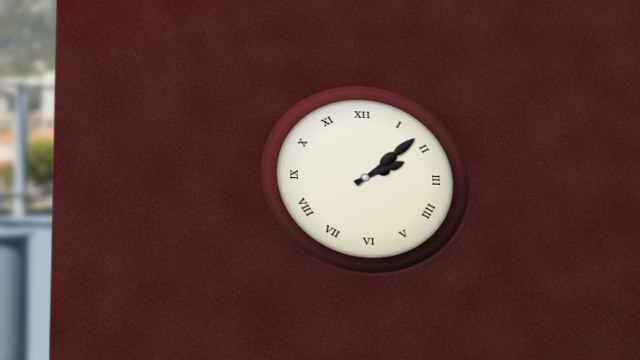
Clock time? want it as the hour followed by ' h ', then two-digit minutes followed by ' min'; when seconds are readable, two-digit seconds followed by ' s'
2 h 08 min
